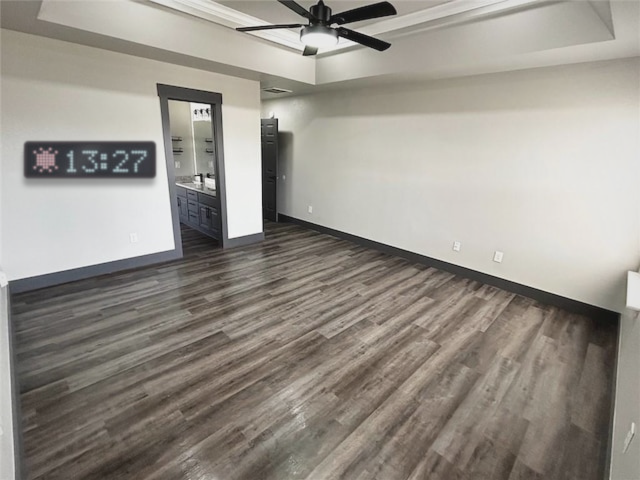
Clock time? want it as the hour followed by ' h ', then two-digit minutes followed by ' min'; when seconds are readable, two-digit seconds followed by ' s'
13 h 27 min
